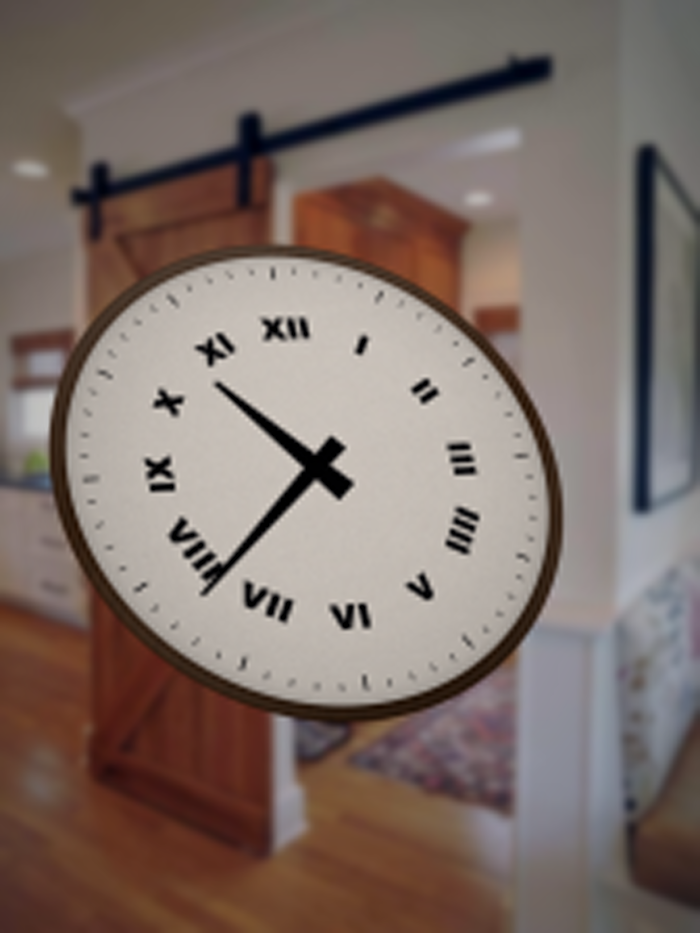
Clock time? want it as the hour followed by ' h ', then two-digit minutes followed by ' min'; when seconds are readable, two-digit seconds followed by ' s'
10 h 38 min
